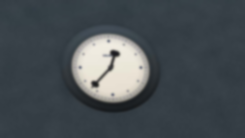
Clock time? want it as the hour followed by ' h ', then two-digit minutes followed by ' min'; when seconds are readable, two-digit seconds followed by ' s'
12 h 37 min
